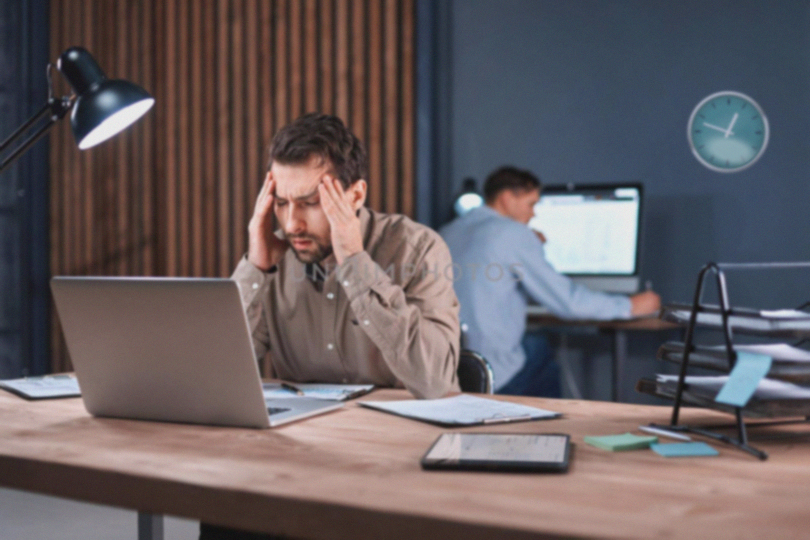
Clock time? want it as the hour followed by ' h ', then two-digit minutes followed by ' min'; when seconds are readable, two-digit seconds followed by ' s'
12 h 48 min
